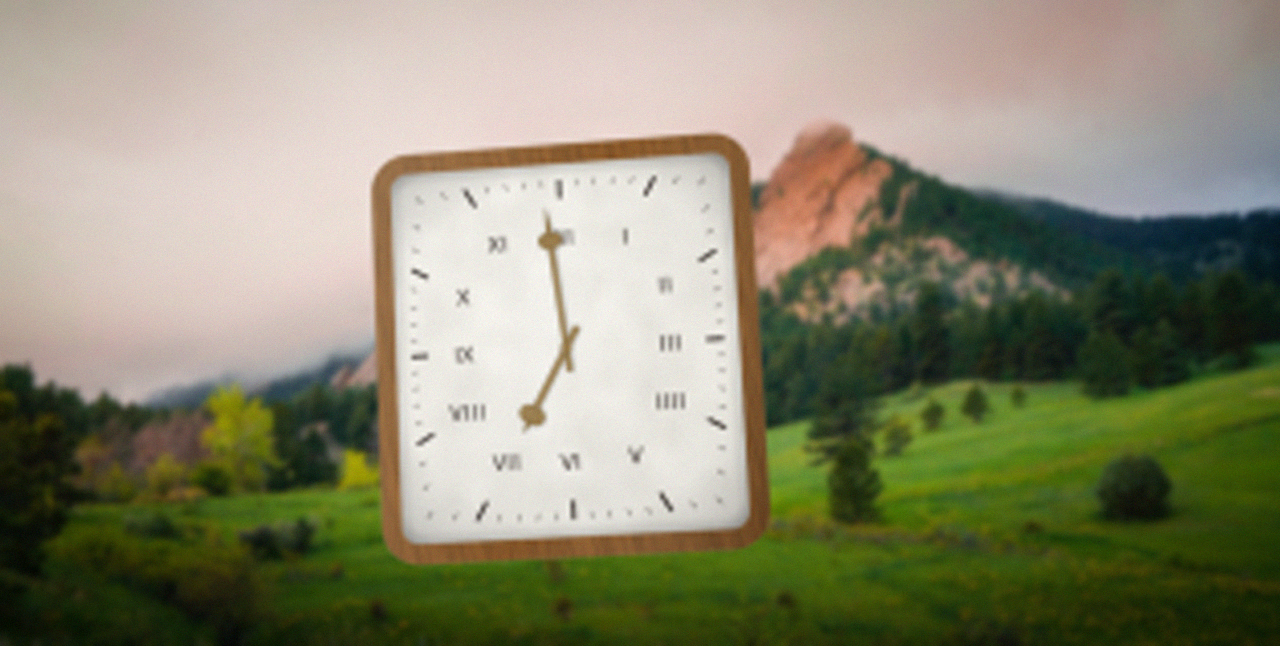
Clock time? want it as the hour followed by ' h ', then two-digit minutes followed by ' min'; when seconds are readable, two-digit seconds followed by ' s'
6 h 59 min
